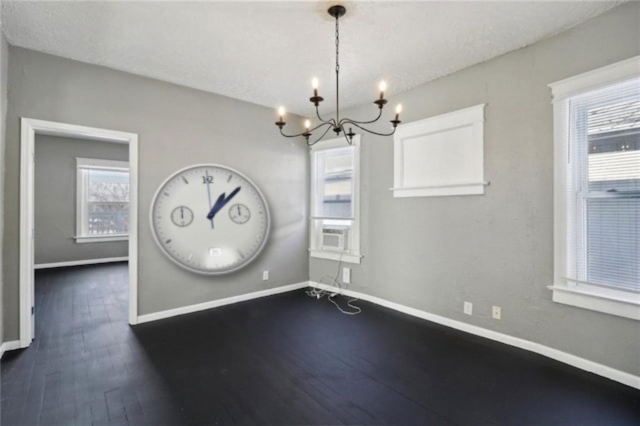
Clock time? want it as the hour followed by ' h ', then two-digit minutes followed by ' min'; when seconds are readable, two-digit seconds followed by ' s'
1 h 08 min
